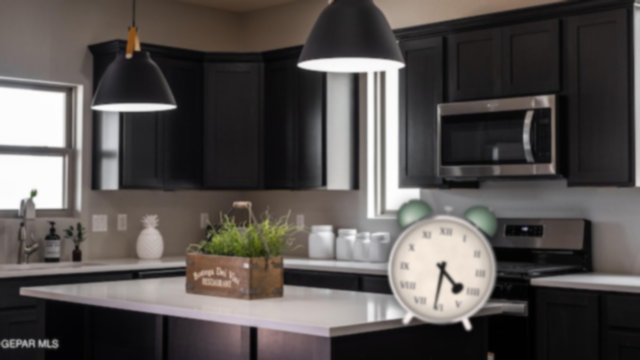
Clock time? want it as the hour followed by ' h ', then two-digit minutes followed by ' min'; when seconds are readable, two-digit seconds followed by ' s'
4 h 31 min
